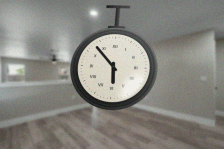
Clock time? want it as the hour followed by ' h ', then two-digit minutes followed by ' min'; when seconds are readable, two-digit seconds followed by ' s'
5 h 53 min
